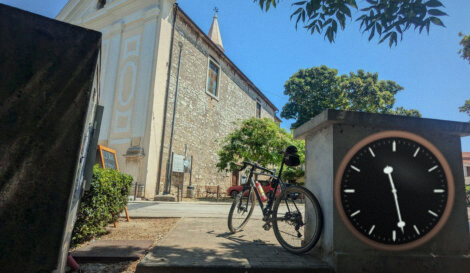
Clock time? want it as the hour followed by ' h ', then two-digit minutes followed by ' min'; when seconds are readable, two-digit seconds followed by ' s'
11 h 28 min
